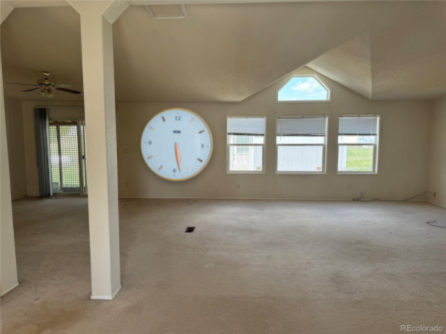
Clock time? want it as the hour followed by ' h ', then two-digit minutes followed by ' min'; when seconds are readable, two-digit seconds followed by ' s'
5 h 28 min
